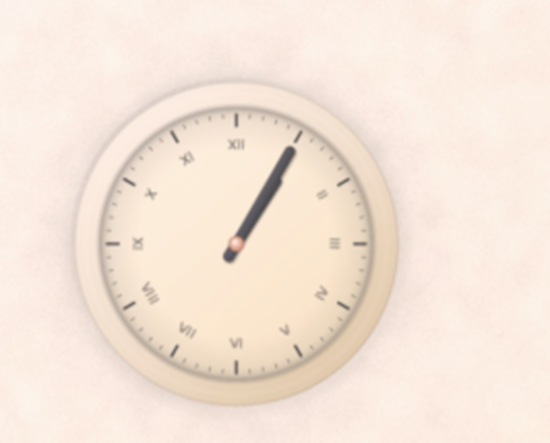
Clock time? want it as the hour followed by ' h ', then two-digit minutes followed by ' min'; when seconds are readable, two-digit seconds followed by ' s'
1 h 05 min
